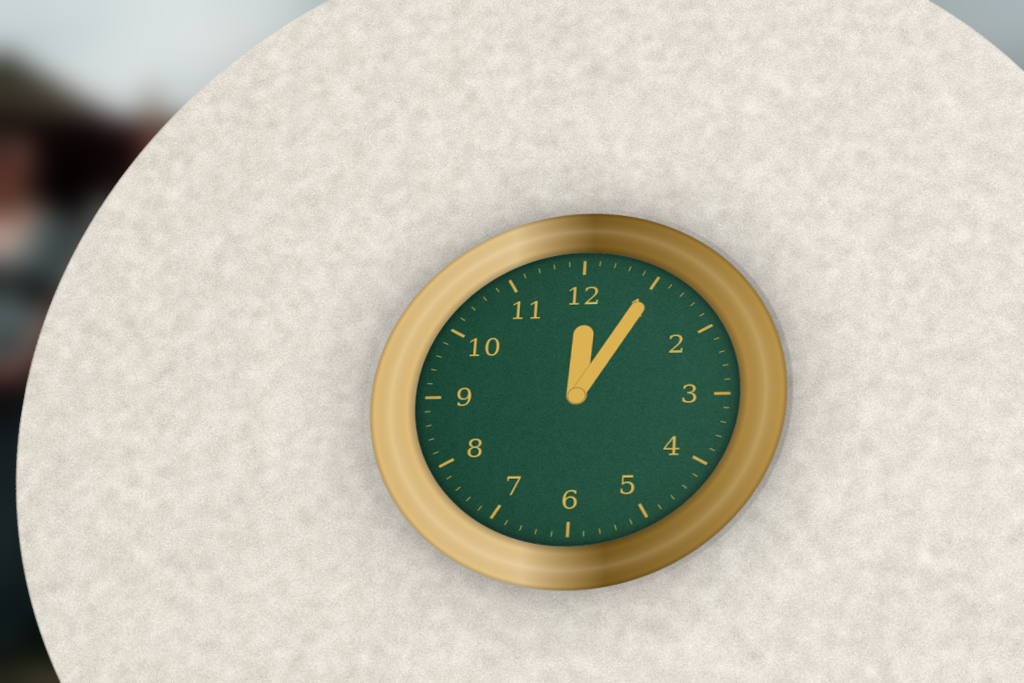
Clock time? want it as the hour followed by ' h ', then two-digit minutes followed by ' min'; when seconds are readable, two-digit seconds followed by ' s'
12 h 05 min
